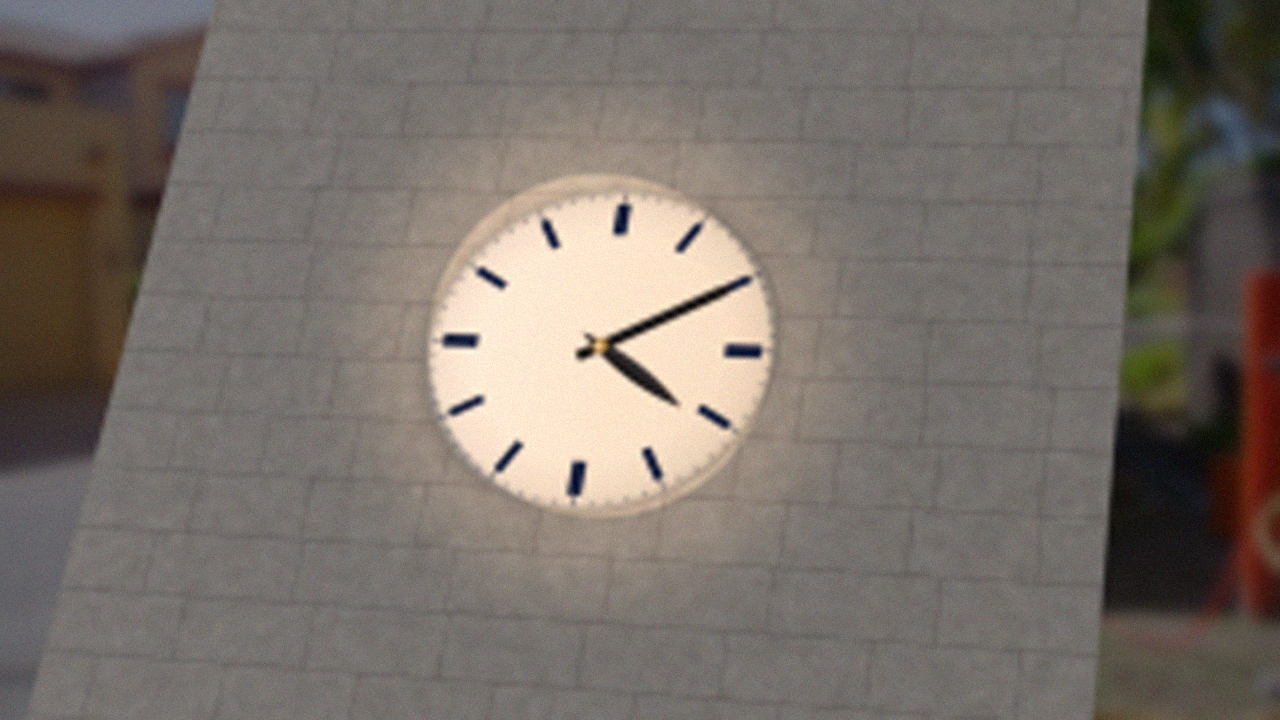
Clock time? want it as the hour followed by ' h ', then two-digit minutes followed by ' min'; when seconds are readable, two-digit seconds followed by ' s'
4 h 10 min
